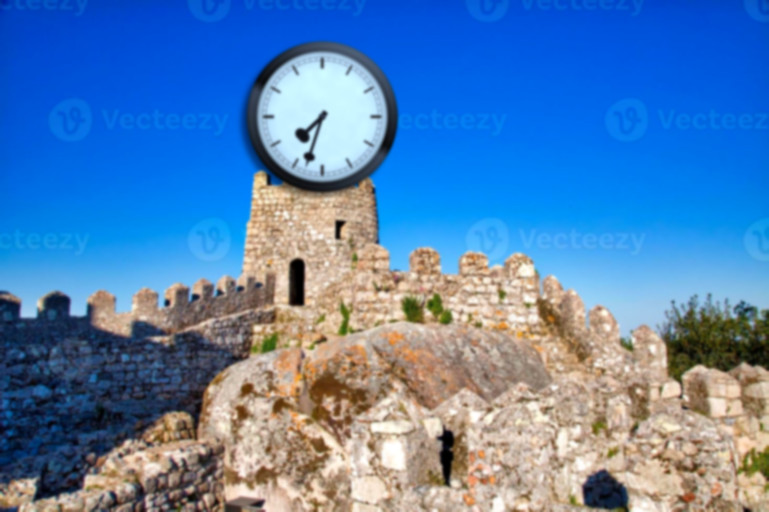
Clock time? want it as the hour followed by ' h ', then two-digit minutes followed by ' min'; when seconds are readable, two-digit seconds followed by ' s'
7 h 33 min
